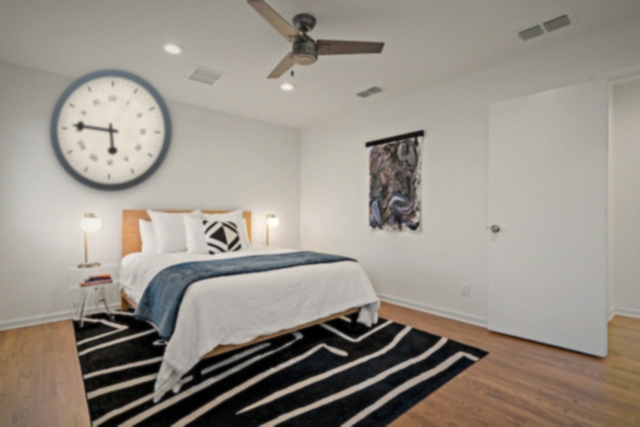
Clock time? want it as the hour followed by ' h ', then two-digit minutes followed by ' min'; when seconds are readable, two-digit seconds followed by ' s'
5 h 46 min
